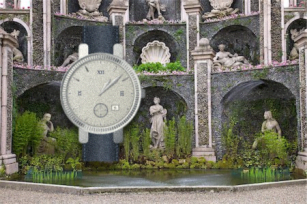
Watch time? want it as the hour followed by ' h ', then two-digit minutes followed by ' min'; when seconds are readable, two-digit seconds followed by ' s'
1 h 08 min
